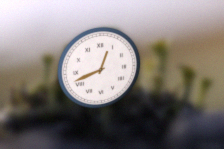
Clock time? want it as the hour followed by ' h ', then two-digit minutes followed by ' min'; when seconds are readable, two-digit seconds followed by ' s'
12 h 42 min
